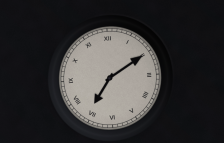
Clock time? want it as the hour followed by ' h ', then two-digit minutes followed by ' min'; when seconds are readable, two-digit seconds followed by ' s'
7 h 10 min
